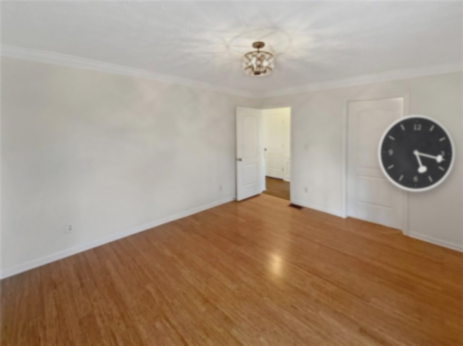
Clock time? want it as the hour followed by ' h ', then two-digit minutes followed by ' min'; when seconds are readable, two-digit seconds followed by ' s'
5 h 17 min
